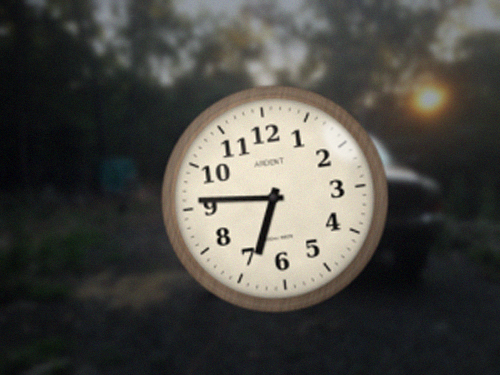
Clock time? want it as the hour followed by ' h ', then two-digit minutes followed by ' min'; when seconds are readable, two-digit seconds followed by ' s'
6 h 46 min
